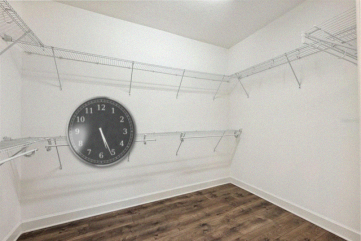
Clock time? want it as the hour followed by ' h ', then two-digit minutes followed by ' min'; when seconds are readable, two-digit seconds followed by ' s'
5 h 26 min
